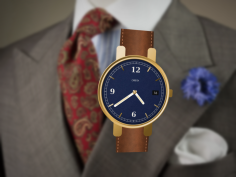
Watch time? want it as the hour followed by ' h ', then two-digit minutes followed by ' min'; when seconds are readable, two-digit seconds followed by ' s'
4 h 39 min
